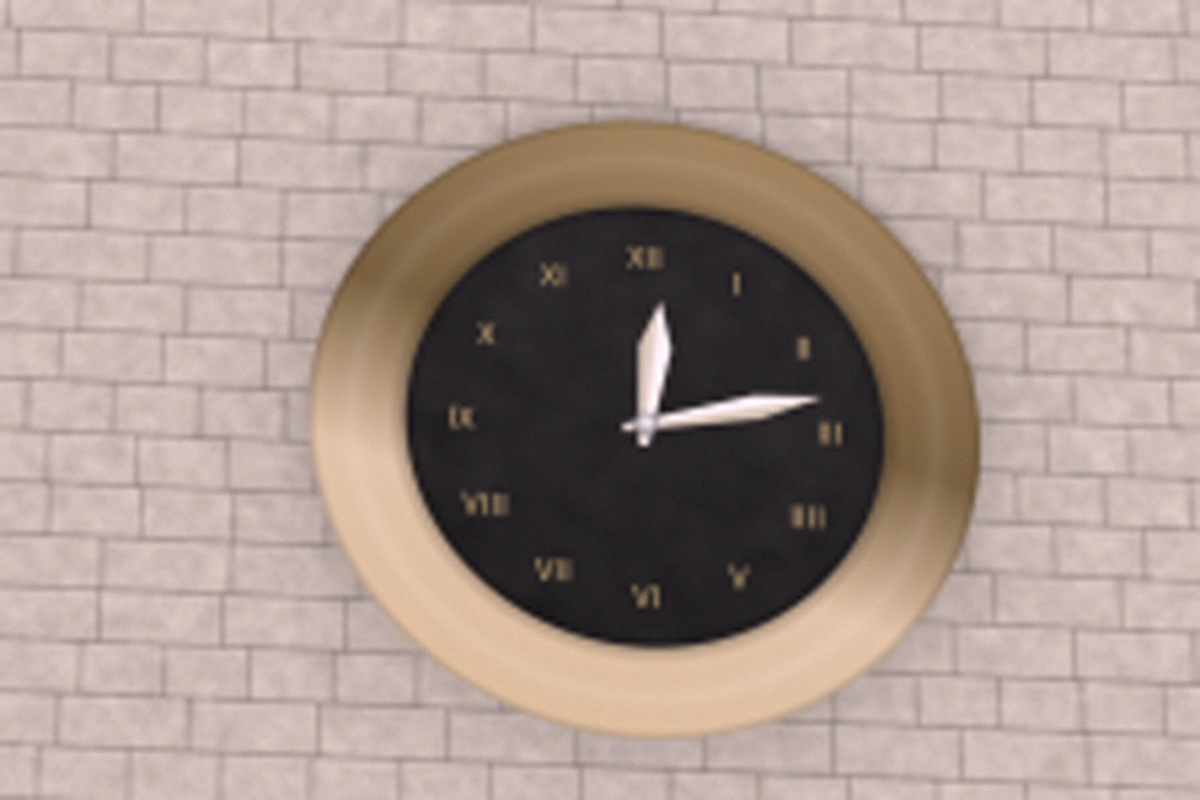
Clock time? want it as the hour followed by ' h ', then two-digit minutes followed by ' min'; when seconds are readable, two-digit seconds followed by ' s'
12 h 13 min
